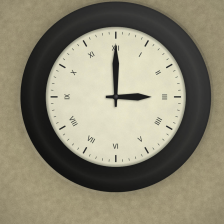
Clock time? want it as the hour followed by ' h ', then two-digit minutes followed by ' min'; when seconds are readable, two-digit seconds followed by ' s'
3 h 00 min
